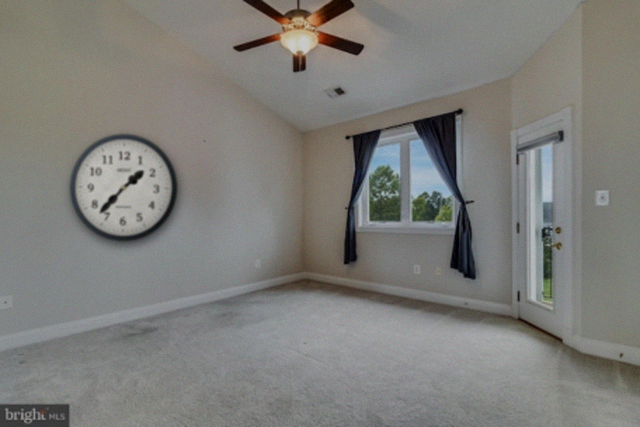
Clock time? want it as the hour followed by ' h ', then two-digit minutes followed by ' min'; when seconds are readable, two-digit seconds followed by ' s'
1 h 37 min
